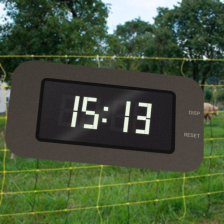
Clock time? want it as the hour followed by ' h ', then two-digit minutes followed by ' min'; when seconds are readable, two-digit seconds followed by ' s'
15 h 13 min
